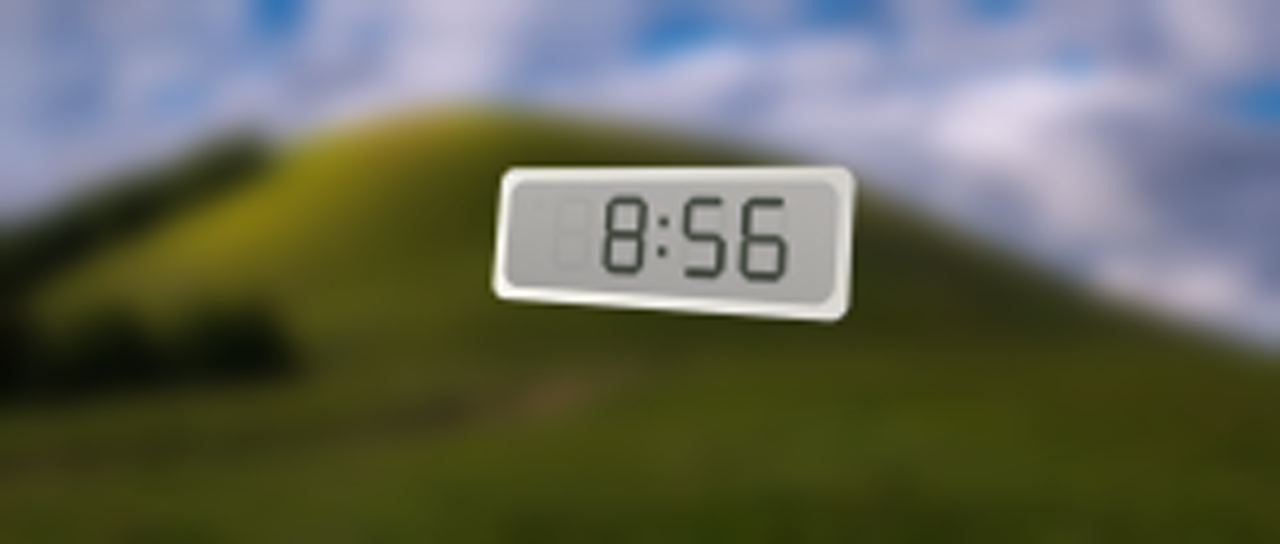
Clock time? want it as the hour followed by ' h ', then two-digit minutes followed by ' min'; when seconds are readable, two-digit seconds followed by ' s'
8 h 56 min
